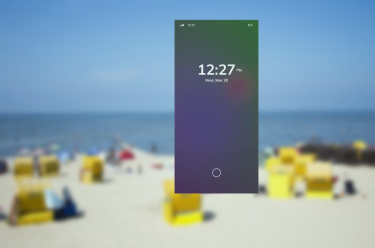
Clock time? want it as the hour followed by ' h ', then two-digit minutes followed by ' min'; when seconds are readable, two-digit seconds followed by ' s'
12 h 27 min
